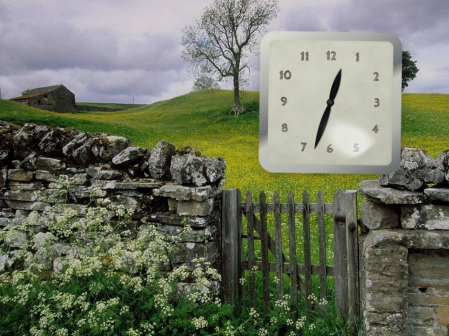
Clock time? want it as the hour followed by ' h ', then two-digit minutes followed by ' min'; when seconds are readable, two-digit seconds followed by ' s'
12 h 33 min
